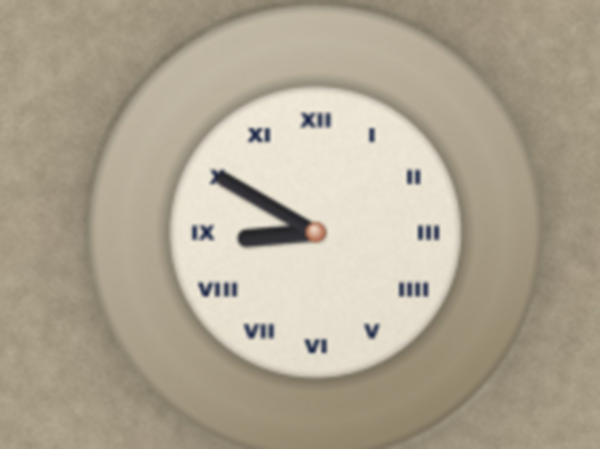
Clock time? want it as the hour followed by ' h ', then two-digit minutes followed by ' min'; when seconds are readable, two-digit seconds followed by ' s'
8 h 50 min
